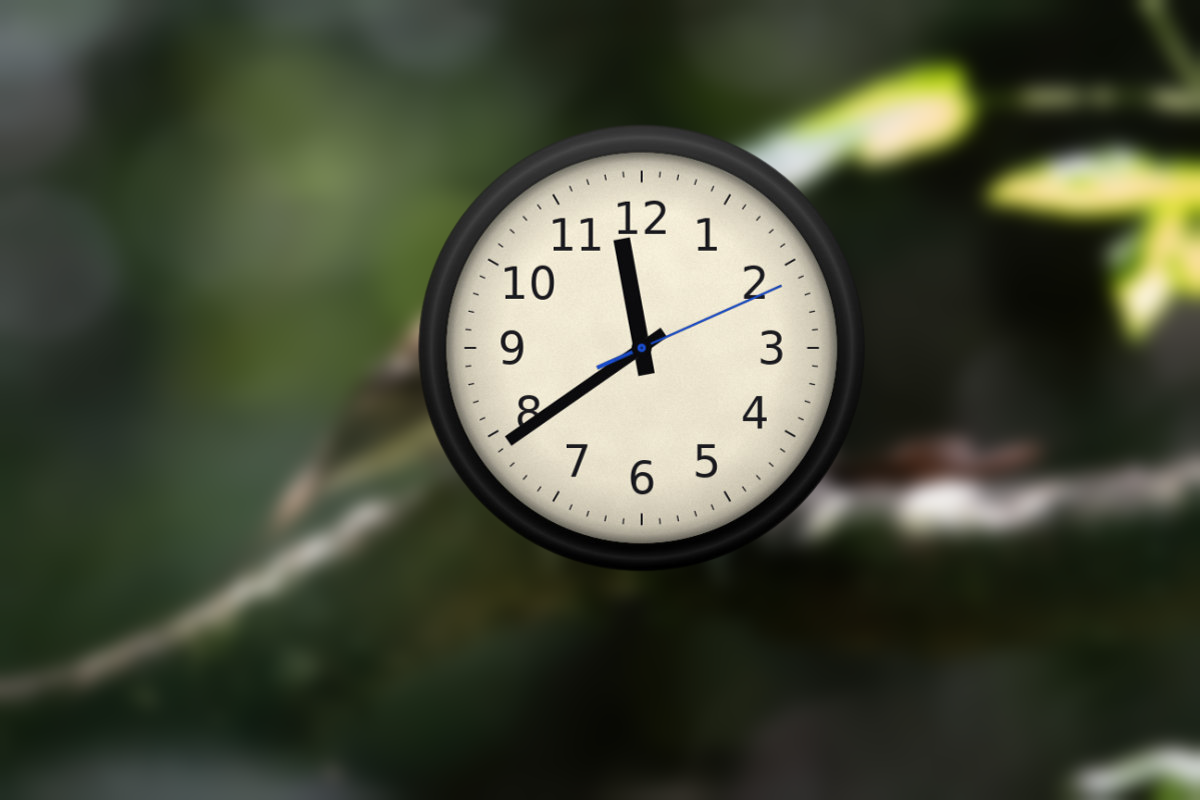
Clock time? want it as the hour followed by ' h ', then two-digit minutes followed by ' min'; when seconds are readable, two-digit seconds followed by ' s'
11 h 39 min 11 s
